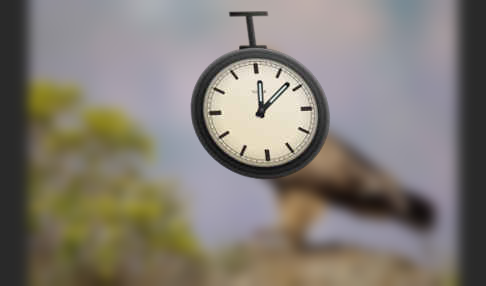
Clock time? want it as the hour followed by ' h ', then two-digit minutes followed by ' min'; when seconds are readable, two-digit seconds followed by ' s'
12 h 08 min
